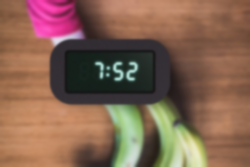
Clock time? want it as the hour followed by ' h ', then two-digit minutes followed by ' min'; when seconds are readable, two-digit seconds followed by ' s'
7 h 52 min
